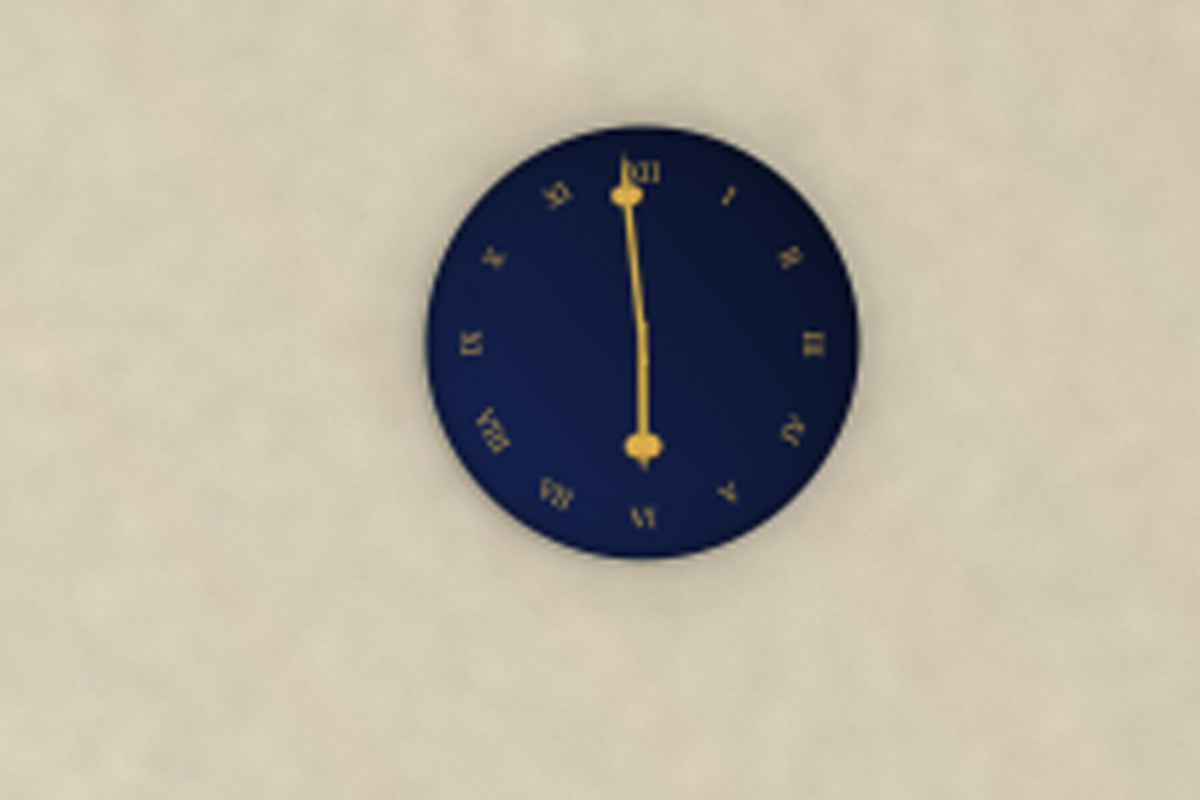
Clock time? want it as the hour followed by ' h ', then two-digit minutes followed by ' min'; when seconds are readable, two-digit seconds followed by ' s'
5 h 59 min
